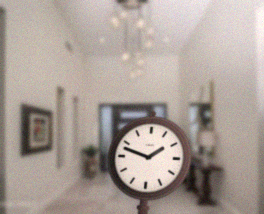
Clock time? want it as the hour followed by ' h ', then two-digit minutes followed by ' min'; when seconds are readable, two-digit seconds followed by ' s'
1 h 48 min
